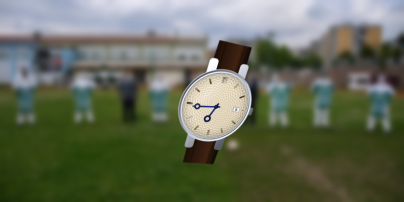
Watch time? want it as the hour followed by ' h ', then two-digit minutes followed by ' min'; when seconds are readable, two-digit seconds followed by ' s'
6 h 44 min
